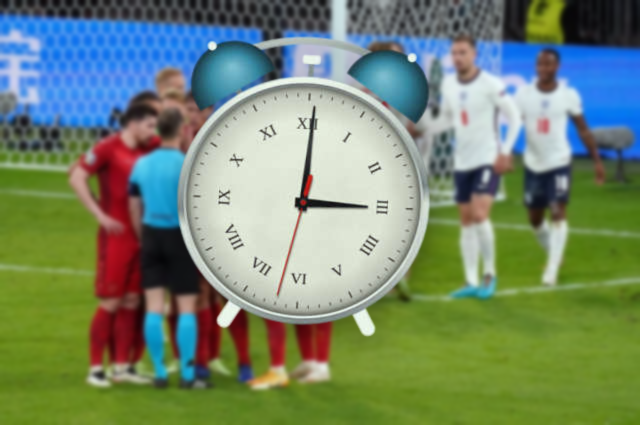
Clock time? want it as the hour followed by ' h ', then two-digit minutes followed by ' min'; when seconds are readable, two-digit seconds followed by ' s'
3 h 00 min 32 s
